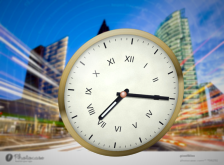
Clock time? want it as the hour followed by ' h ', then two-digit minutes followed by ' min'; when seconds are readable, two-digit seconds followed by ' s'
7 h 15 min
